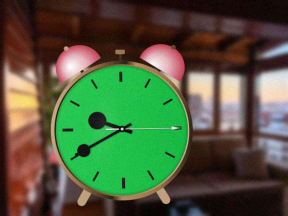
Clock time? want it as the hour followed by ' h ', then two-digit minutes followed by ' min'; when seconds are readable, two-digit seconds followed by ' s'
9 h 40 min 15 s
